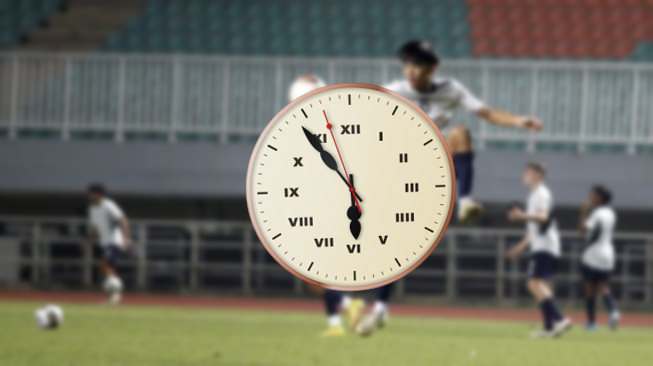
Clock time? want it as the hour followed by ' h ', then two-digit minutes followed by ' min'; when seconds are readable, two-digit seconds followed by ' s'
5 h 53 min 57 s
